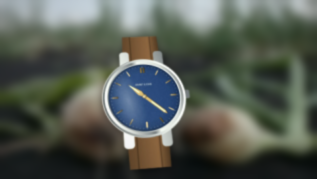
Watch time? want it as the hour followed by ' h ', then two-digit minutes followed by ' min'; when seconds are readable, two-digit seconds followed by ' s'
10 h 22 min
